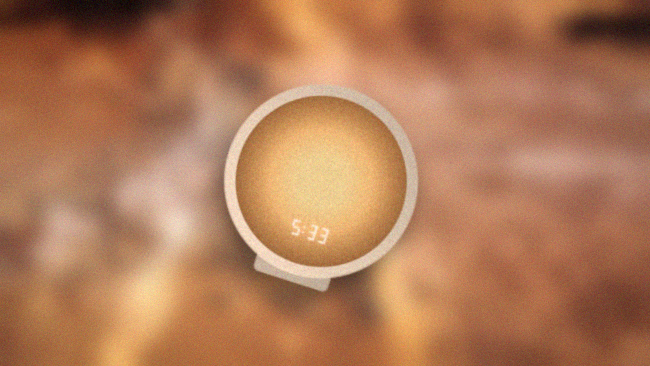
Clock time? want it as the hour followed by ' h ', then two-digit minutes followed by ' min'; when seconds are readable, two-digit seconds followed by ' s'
5 h 33 min
